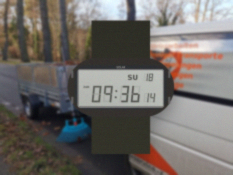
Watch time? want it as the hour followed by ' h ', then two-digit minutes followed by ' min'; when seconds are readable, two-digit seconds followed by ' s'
9 h 36 min 14 s
